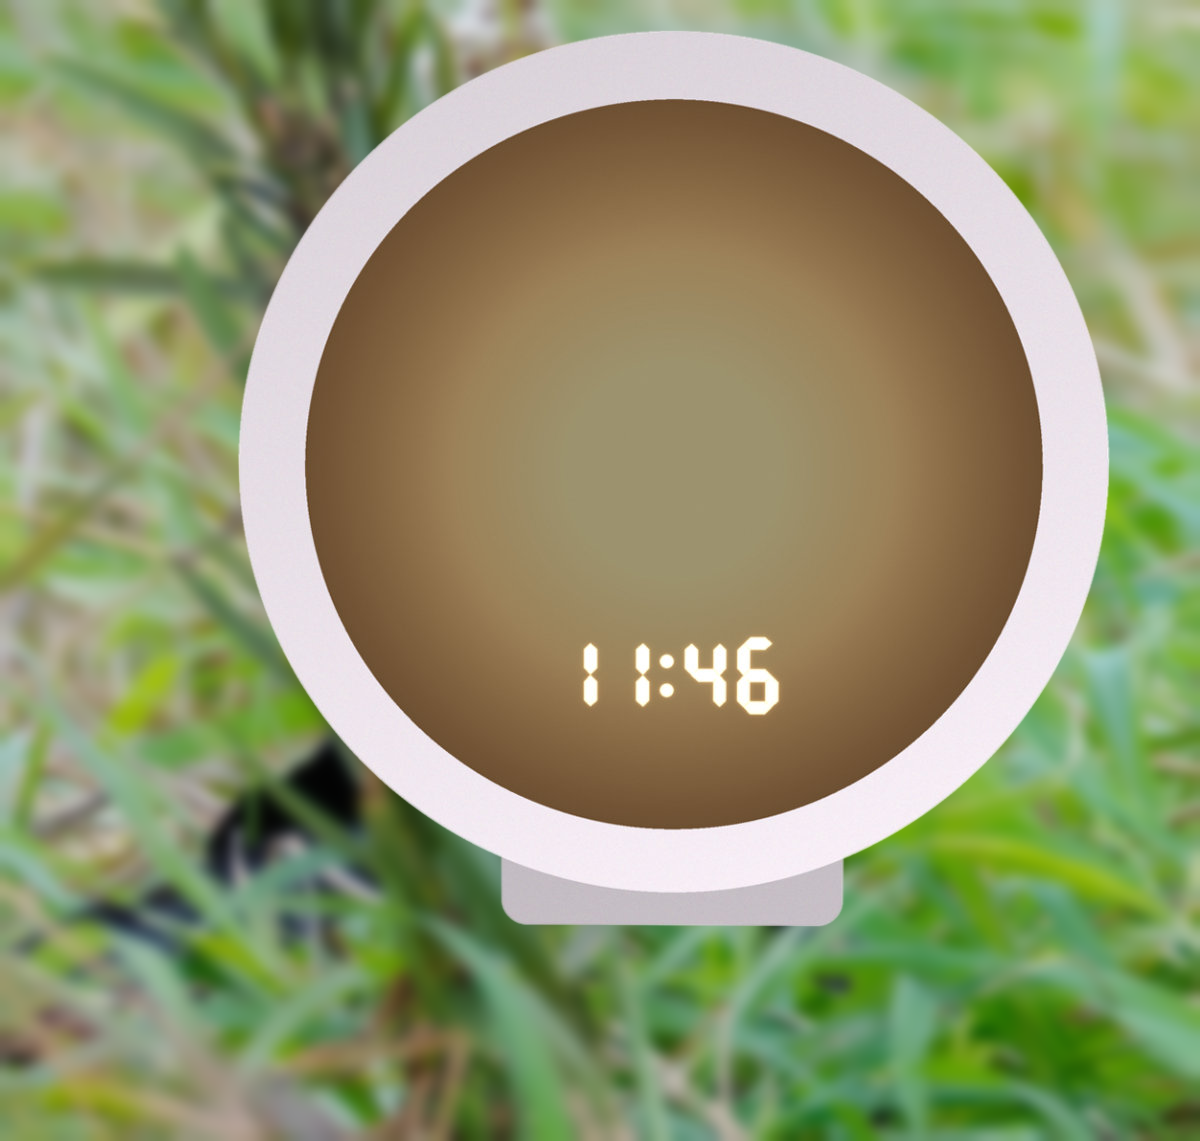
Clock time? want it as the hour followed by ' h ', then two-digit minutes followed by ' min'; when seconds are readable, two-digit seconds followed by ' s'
11 h 46 min
